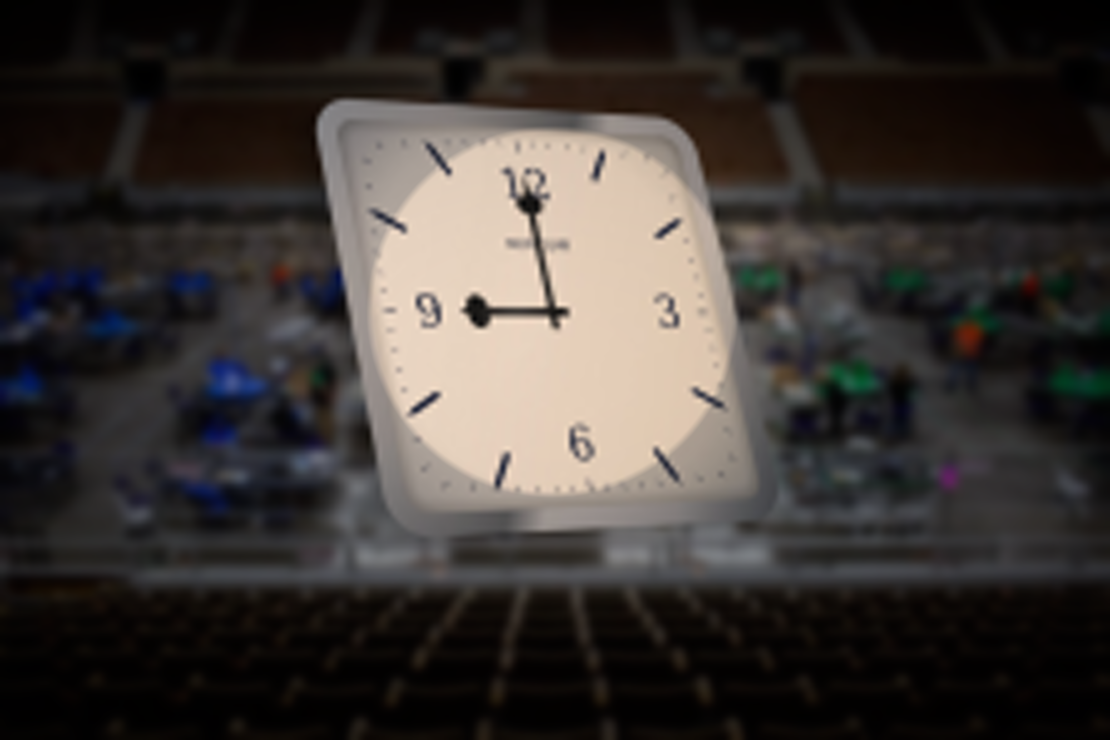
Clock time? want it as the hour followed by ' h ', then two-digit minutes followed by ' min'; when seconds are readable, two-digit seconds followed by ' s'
9 h 00 min
